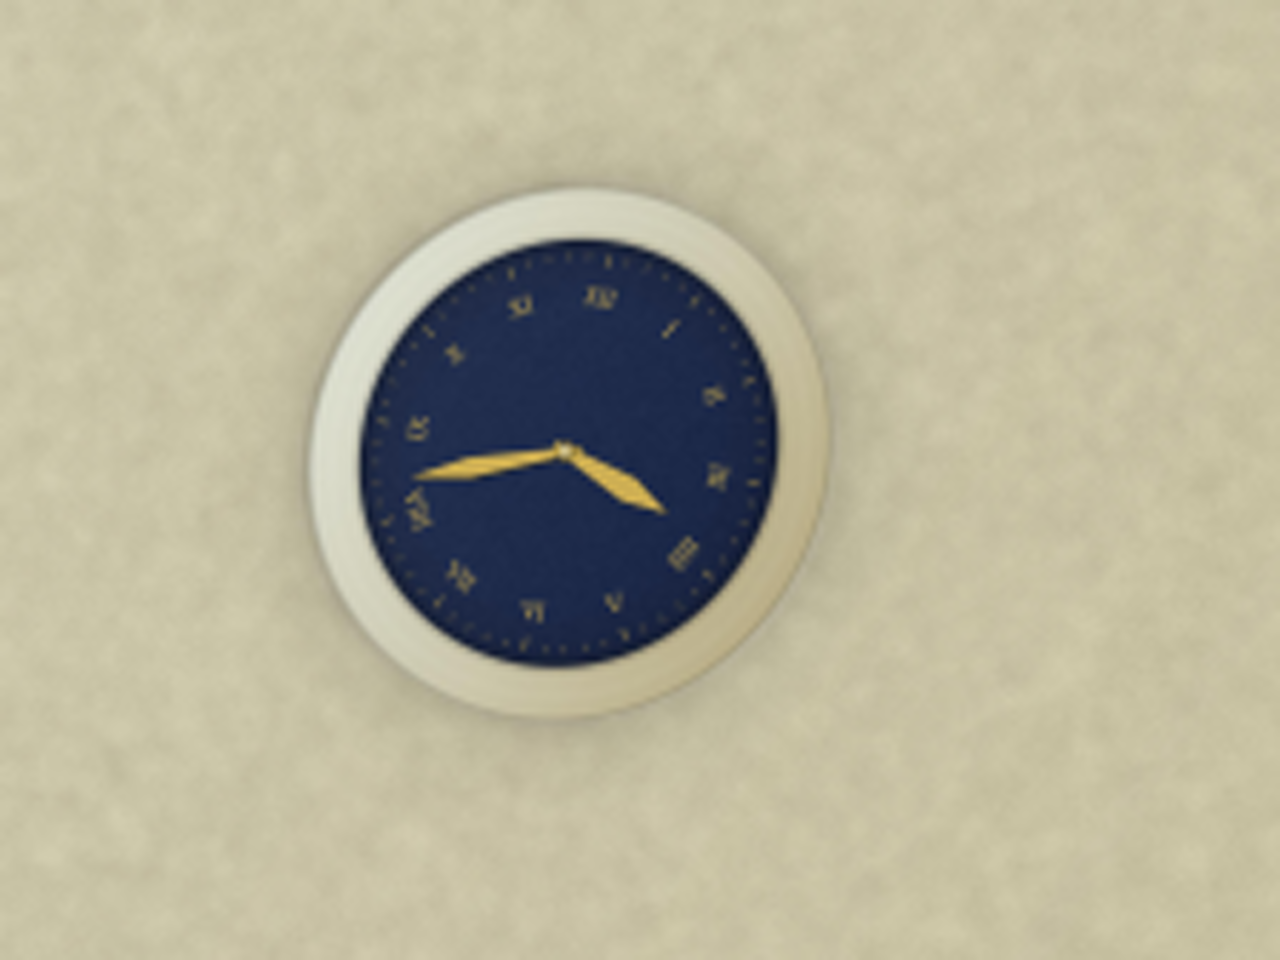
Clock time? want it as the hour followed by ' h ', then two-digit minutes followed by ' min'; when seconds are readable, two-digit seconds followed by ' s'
3 h 42 min
